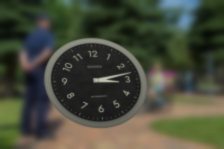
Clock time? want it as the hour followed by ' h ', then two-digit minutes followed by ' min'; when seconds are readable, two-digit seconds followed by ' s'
3 h 13 min
